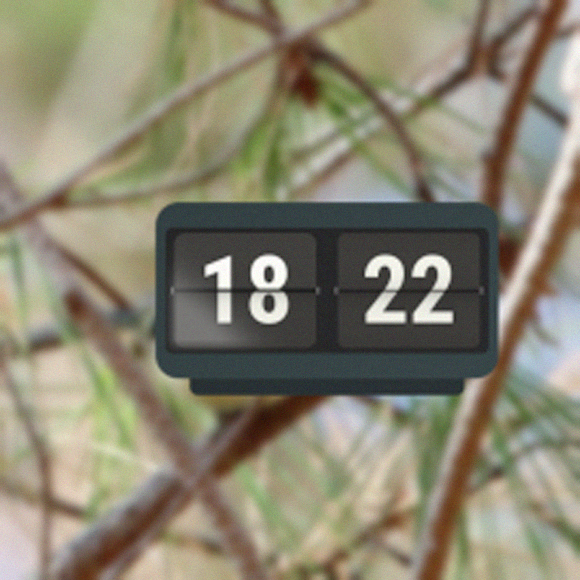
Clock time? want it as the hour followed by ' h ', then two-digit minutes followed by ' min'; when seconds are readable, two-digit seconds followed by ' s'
18 h 22 min
